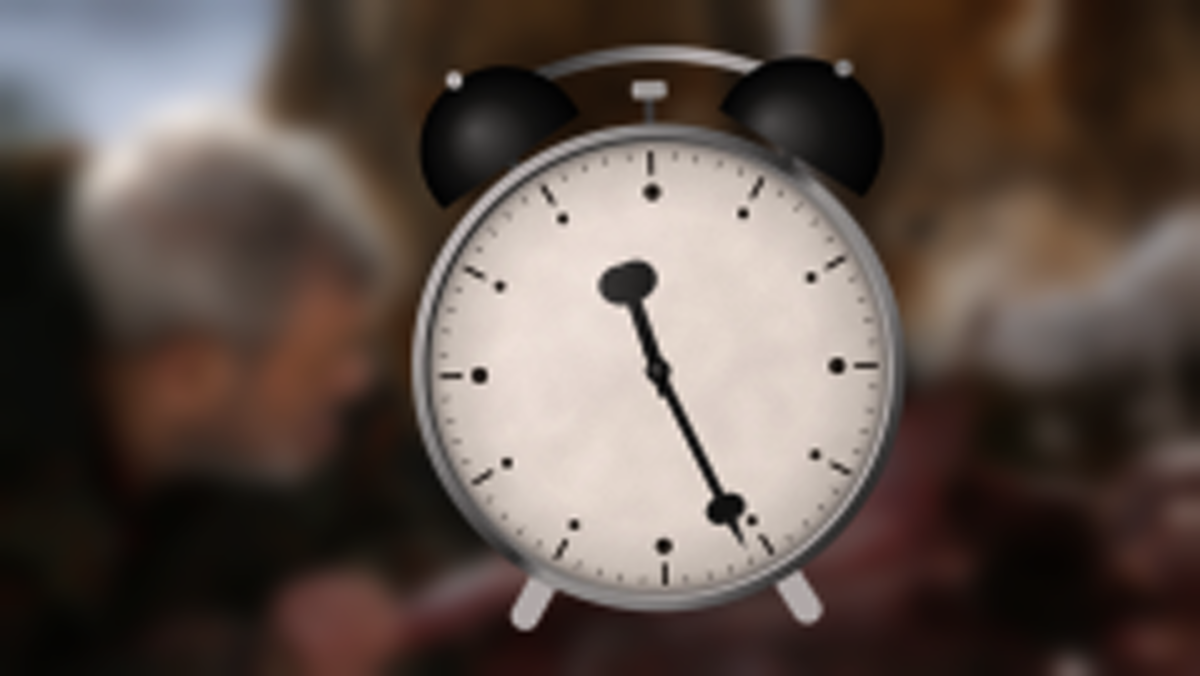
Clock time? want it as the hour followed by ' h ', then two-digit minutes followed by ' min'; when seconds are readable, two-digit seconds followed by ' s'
11 h 26 min
